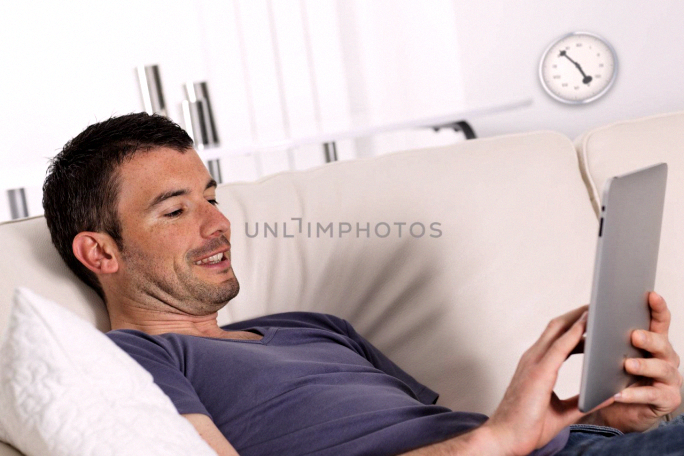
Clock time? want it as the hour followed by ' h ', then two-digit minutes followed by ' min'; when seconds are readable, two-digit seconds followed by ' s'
4 h 52 min
